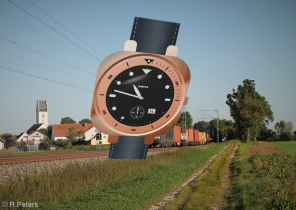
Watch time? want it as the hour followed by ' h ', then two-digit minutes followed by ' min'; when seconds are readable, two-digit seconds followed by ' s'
10 h 47 min
